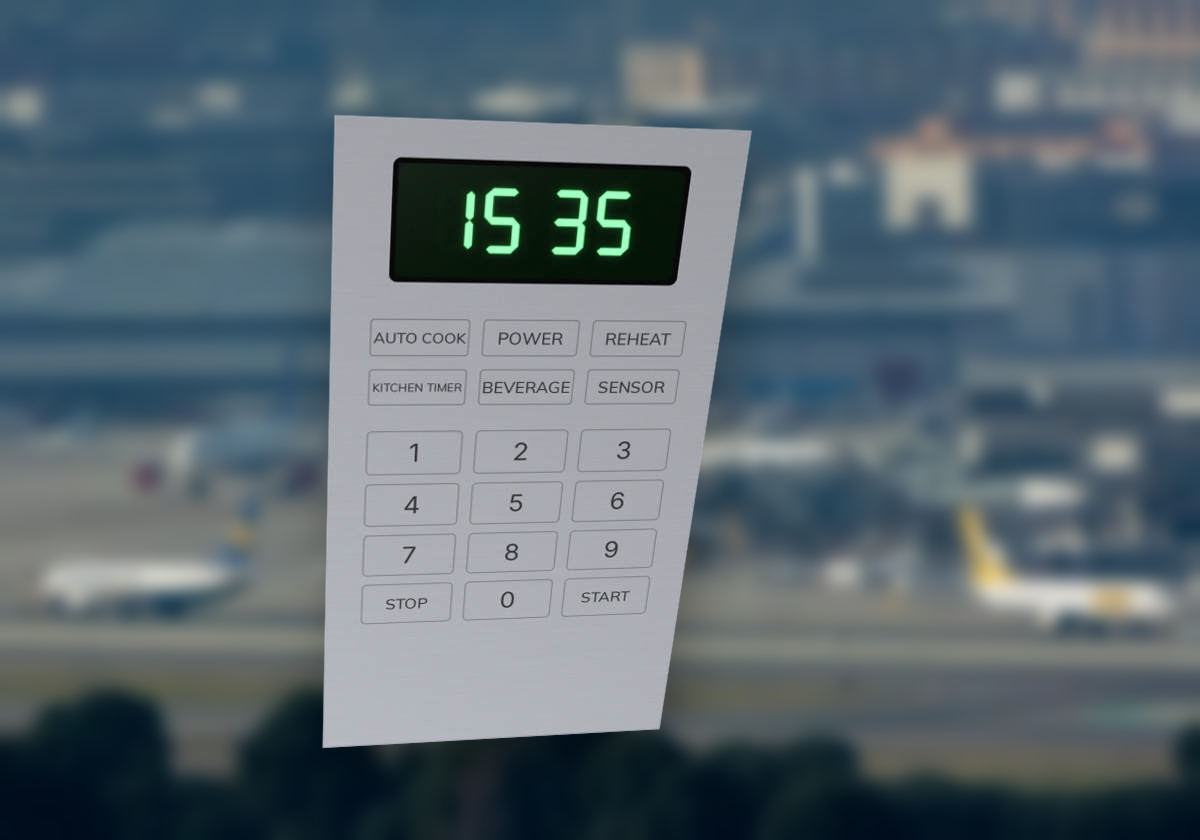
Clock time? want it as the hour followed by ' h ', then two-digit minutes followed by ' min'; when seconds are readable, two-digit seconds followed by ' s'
15 h 35 min
